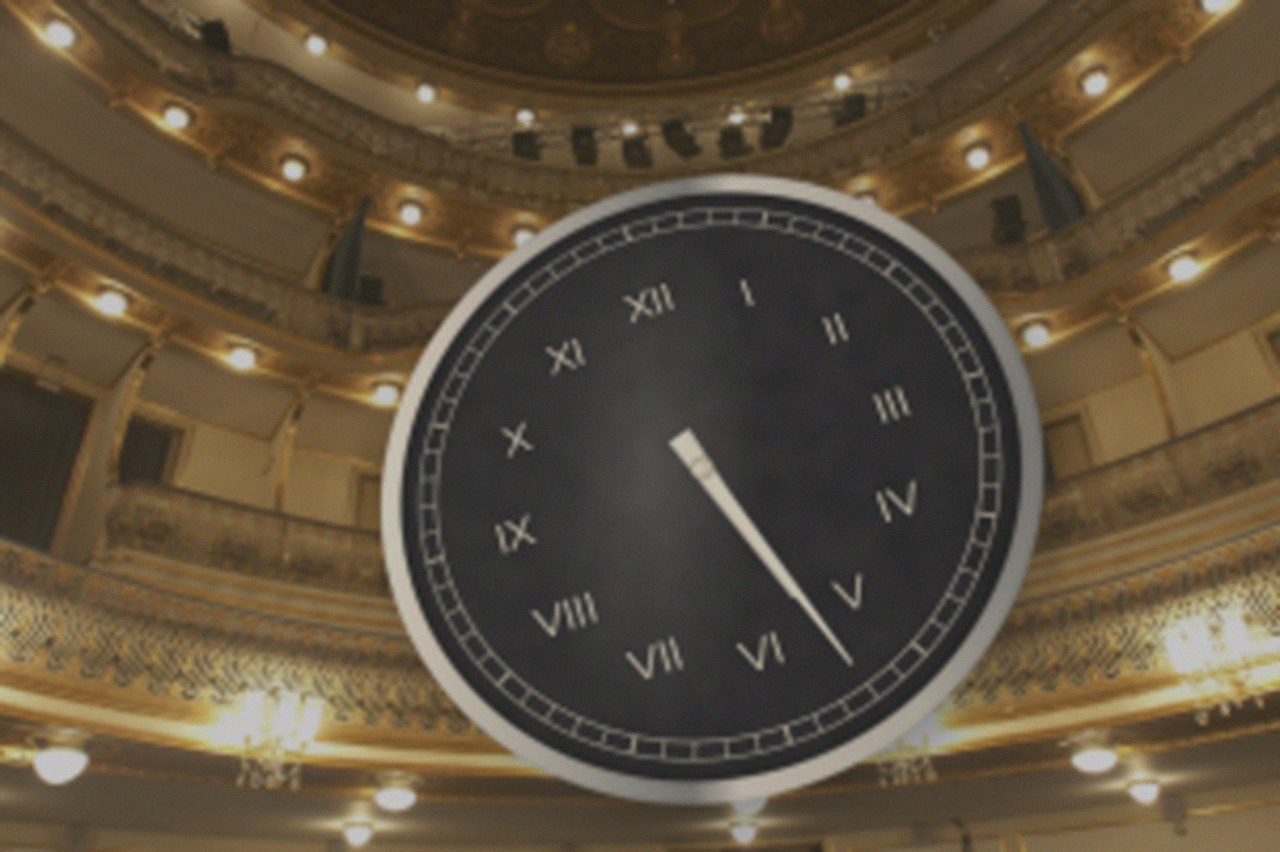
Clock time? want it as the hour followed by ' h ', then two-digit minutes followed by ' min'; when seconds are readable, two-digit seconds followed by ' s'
5 h 27 min
